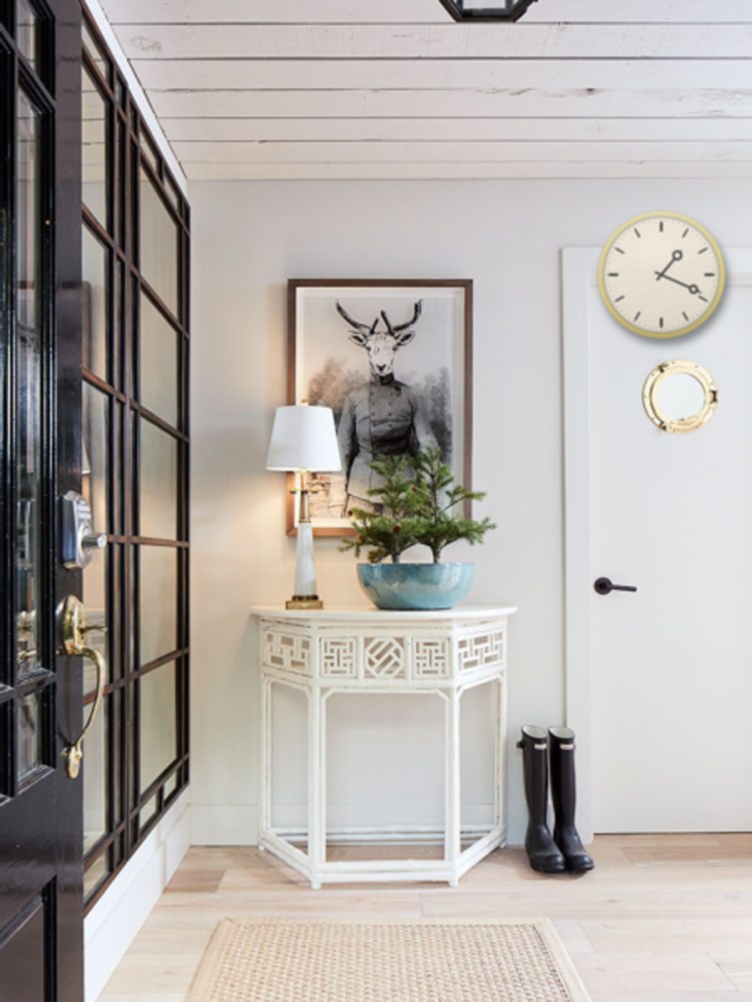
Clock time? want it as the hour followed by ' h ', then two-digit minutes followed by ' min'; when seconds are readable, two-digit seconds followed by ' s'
1 h 19 min
